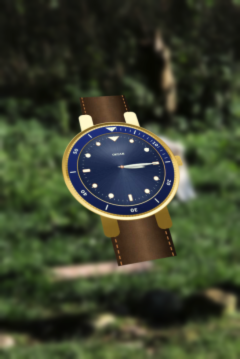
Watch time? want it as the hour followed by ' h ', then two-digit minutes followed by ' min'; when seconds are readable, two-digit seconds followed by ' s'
3 h 15 min
